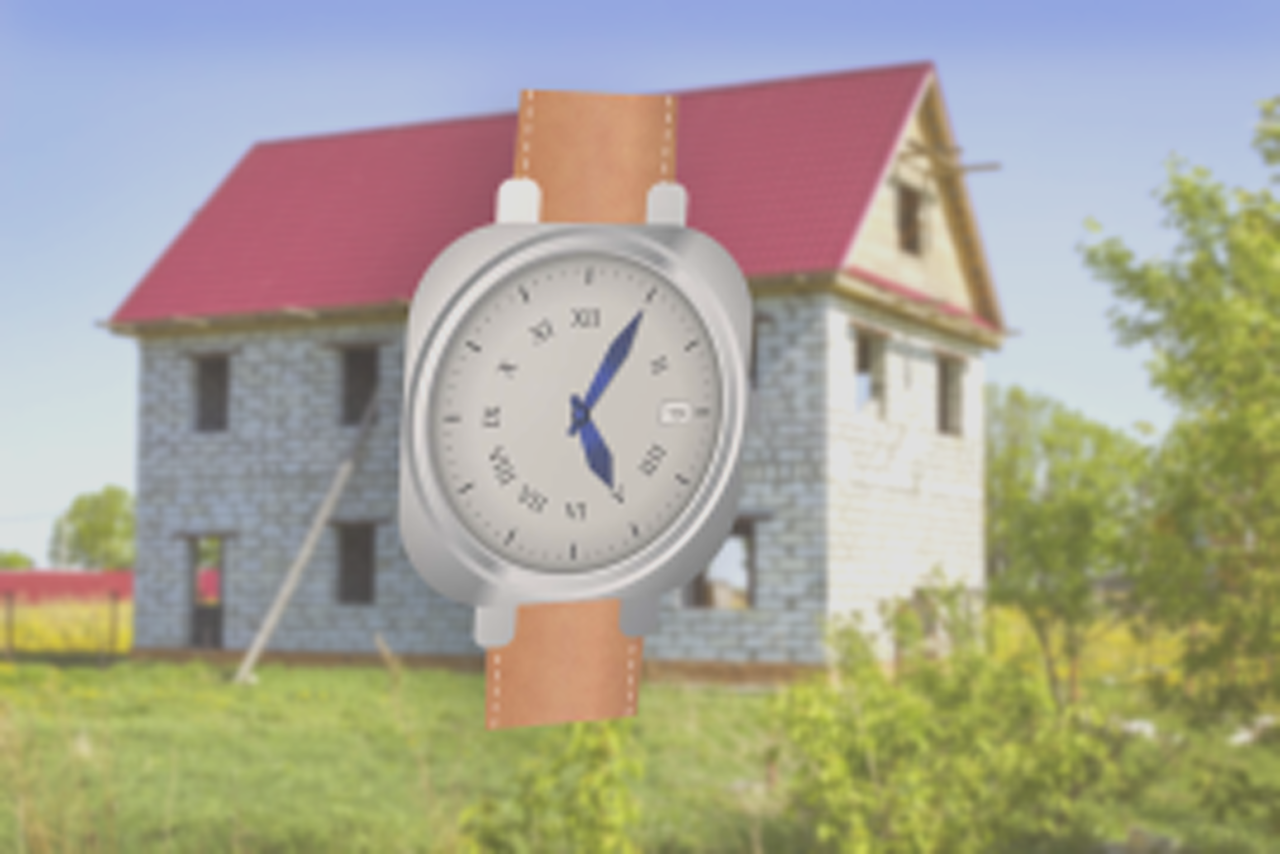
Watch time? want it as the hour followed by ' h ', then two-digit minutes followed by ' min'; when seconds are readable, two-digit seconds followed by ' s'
5 h 05 min
